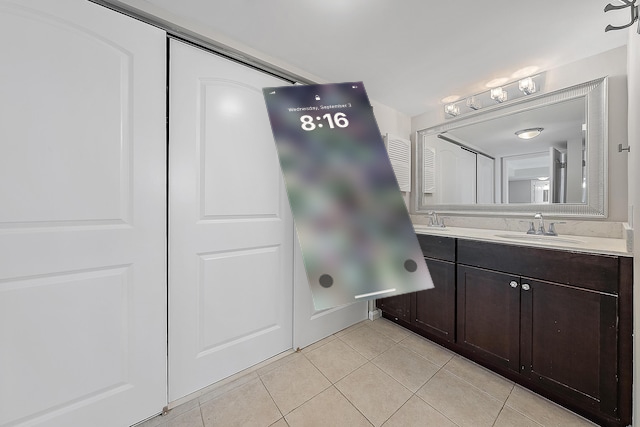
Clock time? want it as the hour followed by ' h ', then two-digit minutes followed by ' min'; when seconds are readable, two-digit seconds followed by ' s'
8 h 16 min
